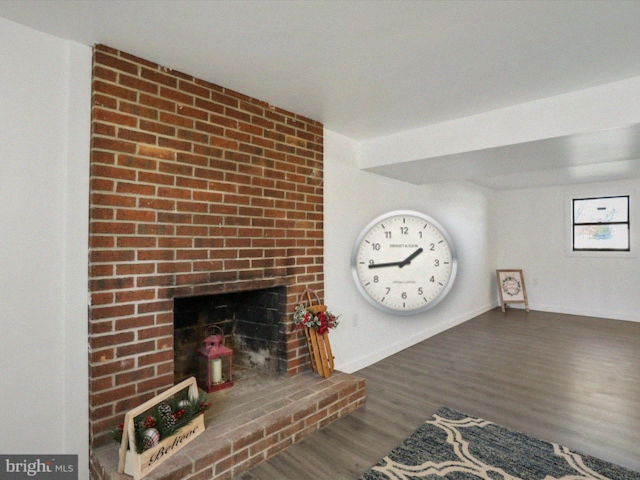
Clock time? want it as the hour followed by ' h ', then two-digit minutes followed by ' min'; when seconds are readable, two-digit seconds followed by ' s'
1 h 44 min
